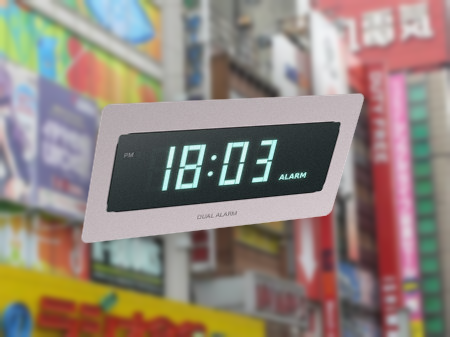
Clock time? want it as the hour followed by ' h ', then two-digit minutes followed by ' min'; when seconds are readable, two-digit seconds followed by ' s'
18 h 03 min
